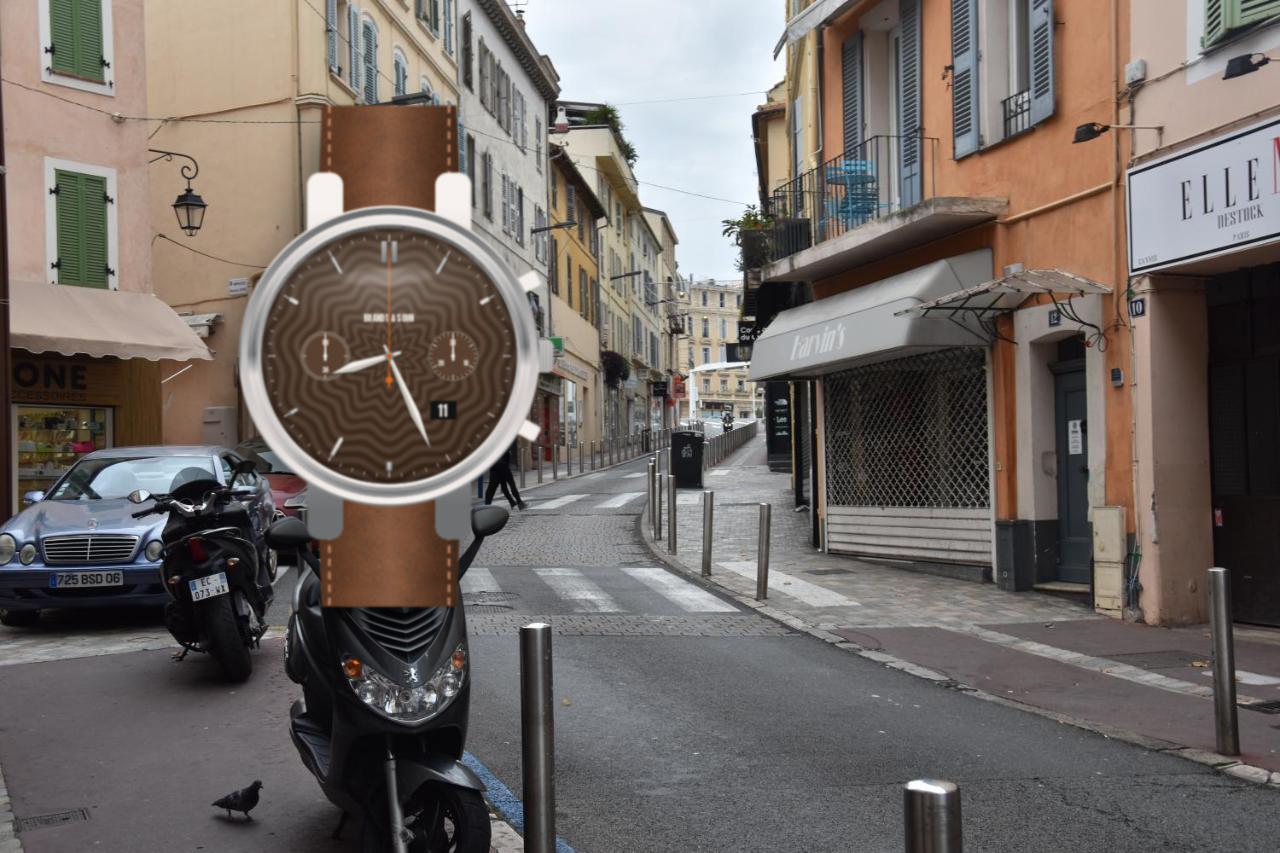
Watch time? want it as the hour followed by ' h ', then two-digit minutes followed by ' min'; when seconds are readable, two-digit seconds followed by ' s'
8 h 26 min
